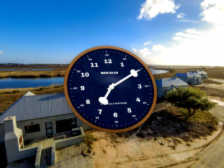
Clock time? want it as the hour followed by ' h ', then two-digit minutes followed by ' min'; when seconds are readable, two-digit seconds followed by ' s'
7 h 10 min
